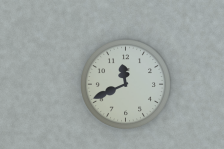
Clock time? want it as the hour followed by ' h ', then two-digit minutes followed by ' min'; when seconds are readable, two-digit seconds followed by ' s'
11 h 41 min
